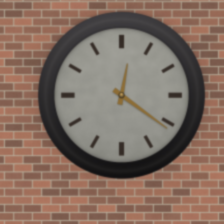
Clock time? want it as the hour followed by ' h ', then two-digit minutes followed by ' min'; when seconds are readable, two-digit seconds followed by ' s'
12 h 21 min
